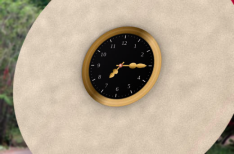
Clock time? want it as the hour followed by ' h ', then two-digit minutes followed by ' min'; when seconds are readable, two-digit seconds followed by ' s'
7 h 15 min
